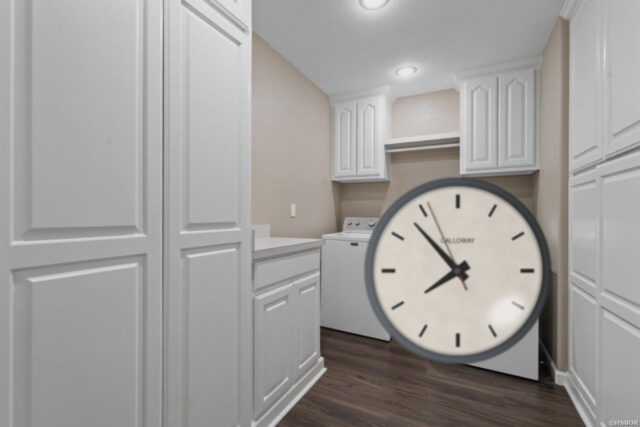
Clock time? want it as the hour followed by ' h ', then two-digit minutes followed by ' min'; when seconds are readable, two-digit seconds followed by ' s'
7 h 52 min 56 s
